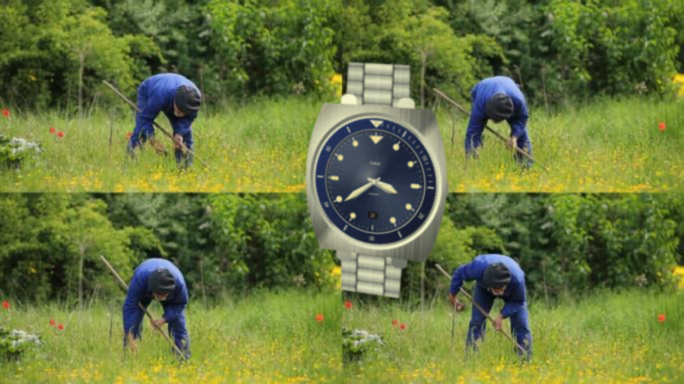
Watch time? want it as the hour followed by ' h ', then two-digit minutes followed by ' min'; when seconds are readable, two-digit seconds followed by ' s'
3 h 39 min
